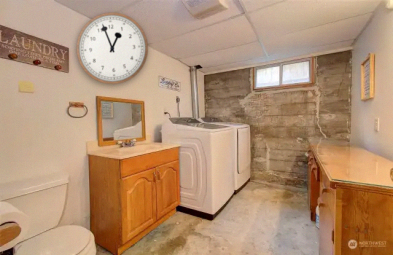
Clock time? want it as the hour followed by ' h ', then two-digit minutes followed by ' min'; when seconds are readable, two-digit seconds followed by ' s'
12 h 57 min
